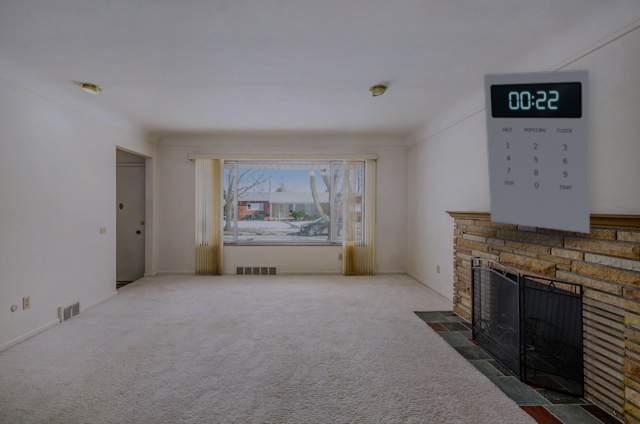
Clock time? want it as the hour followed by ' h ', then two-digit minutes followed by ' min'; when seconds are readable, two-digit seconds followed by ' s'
0 h 22 min
